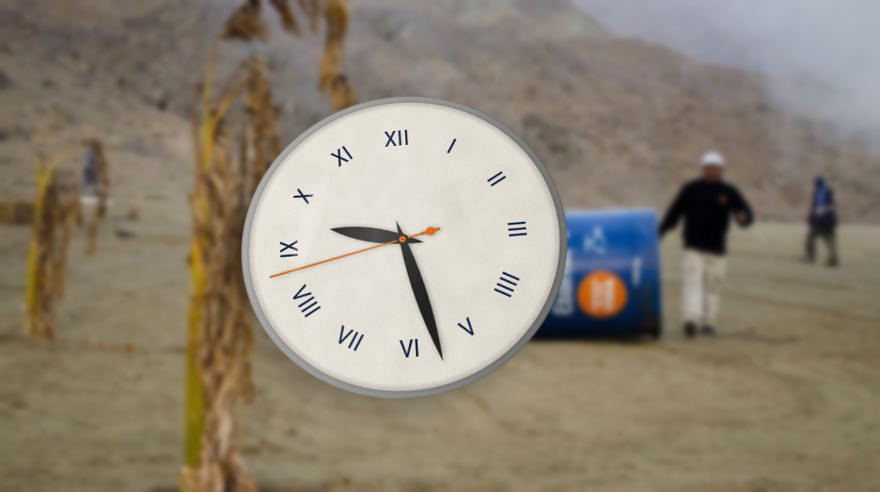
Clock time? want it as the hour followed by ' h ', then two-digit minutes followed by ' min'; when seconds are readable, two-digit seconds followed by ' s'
9 h 27 min 43 s
